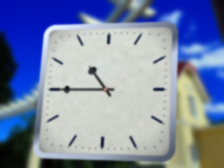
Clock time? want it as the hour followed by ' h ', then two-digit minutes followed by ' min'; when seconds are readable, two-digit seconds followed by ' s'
10 h 45 min
